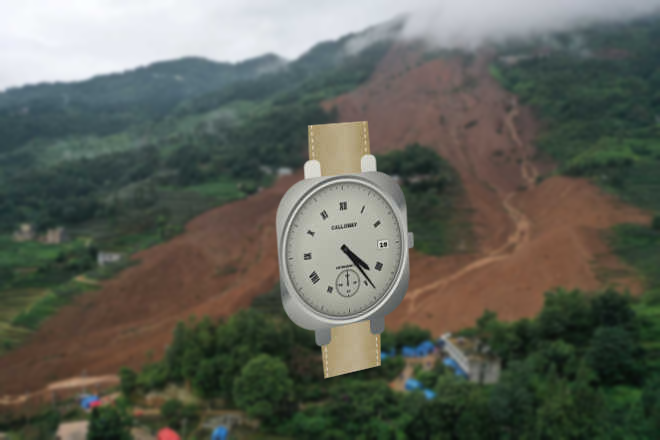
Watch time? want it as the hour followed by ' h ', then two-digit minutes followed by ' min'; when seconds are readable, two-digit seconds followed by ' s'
4 h 24 min
